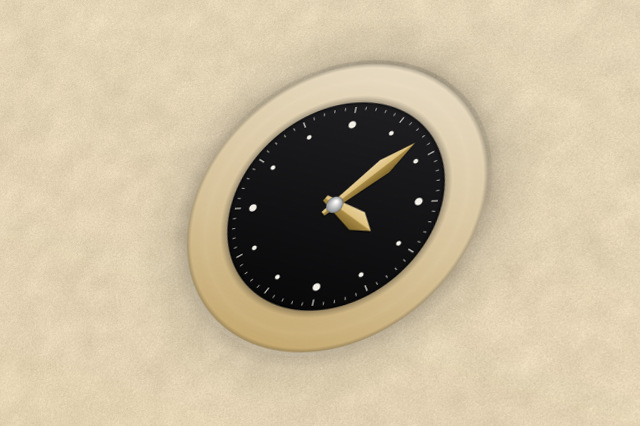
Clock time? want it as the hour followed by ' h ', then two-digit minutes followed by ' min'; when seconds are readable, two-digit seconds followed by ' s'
4 h 08 min
